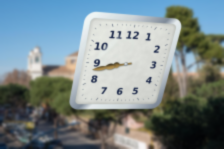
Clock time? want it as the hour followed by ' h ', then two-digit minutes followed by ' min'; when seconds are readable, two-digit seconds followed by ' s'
8 h 43 min
